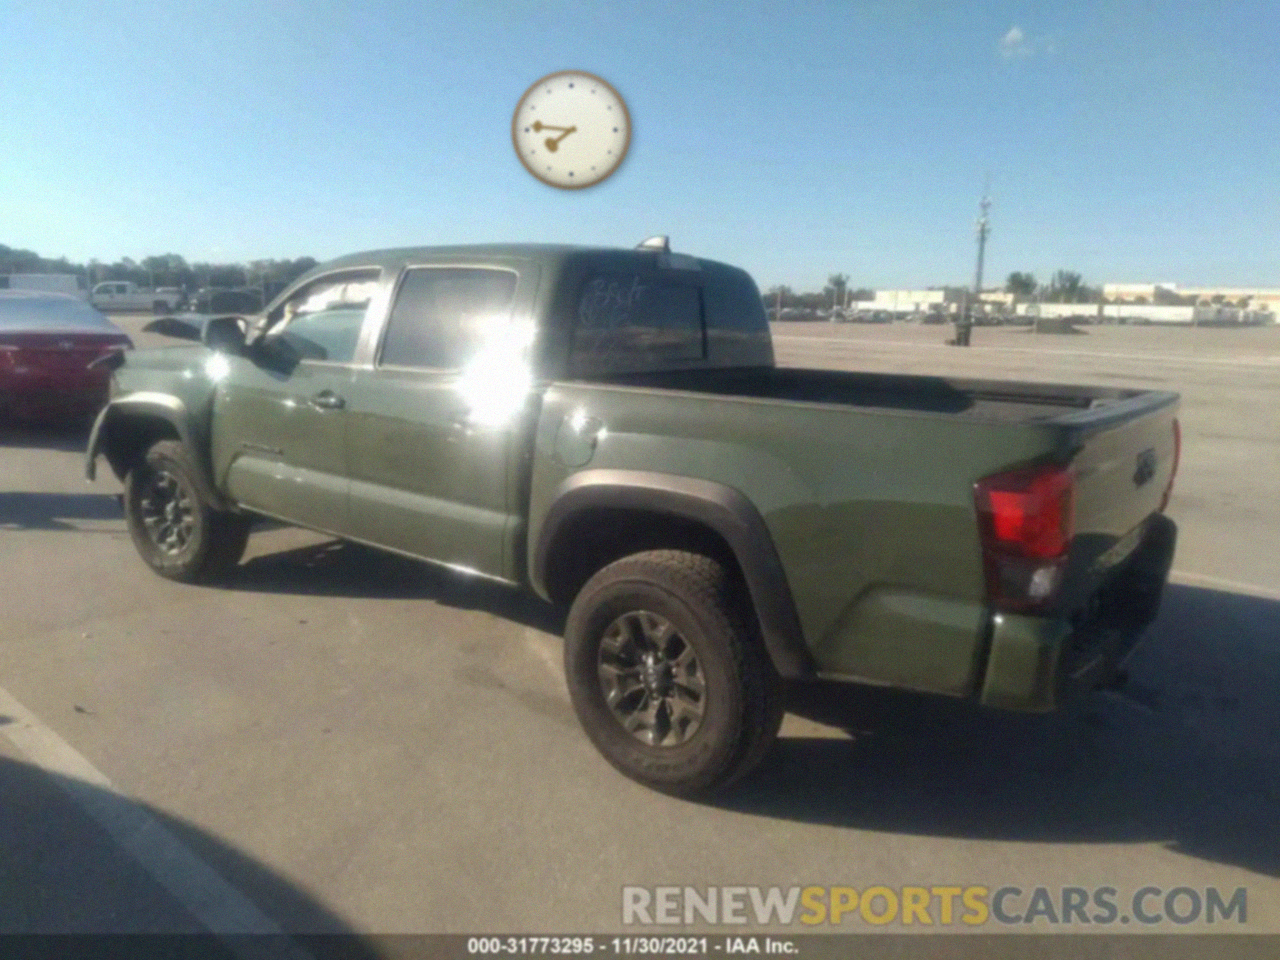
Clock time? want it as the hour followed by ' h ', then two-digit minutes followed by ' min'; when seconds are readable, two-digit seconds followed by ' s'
7 h 46 min
